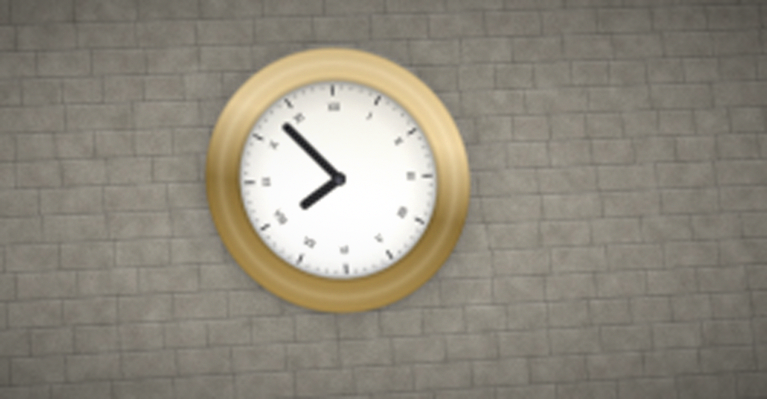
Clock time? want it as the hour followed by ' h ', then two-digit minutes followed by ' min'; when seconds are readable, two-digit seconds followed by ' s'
7 h 53 min
